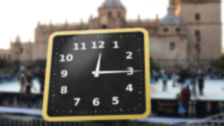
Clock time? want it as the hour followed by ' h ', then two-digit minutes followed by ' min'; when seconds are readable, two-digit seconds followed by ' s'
12 h 15 min
